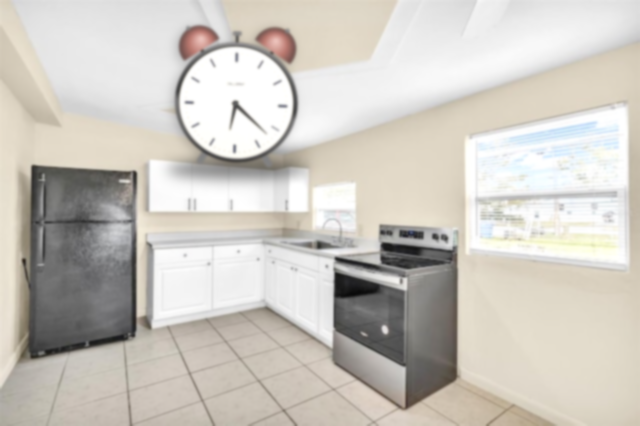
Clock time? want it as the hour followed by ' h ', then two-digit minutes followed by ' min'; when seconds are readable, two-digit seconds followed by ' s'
6 h 22 min
